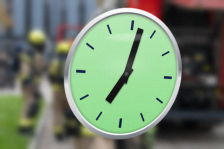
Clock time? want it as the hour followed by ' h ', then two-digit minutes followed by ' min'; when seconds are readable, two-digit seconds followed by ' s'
7 h 02 min
